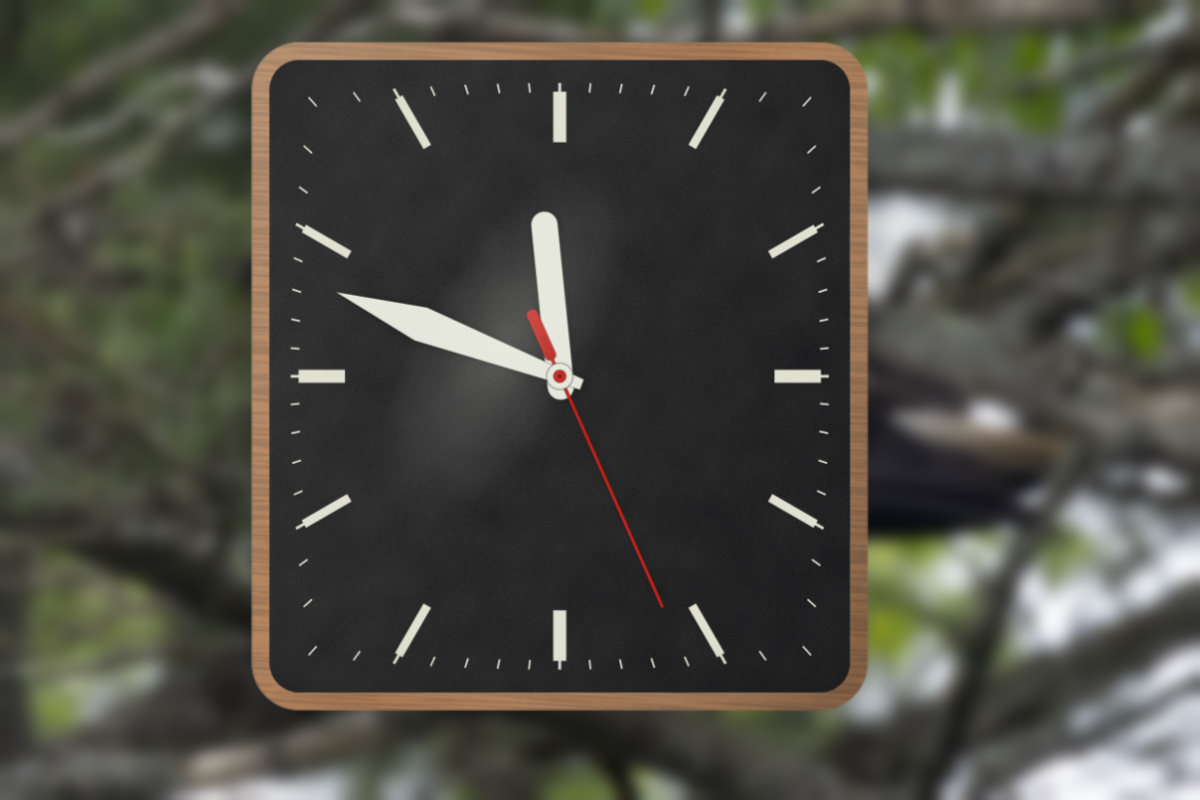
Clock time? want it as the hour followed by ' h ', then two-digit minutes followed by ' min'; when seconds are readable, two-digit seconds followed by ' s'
11 h 48 min 26 s
